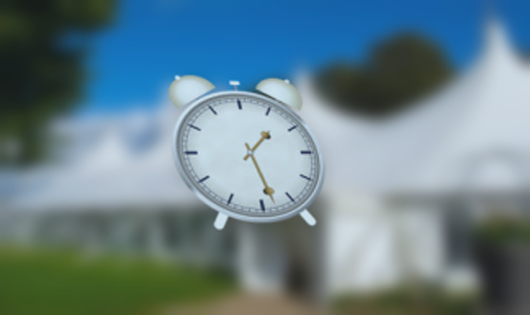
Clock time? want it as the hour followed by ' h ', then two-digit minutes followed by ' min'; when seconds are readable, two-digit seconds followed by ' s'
1 h 28 min
